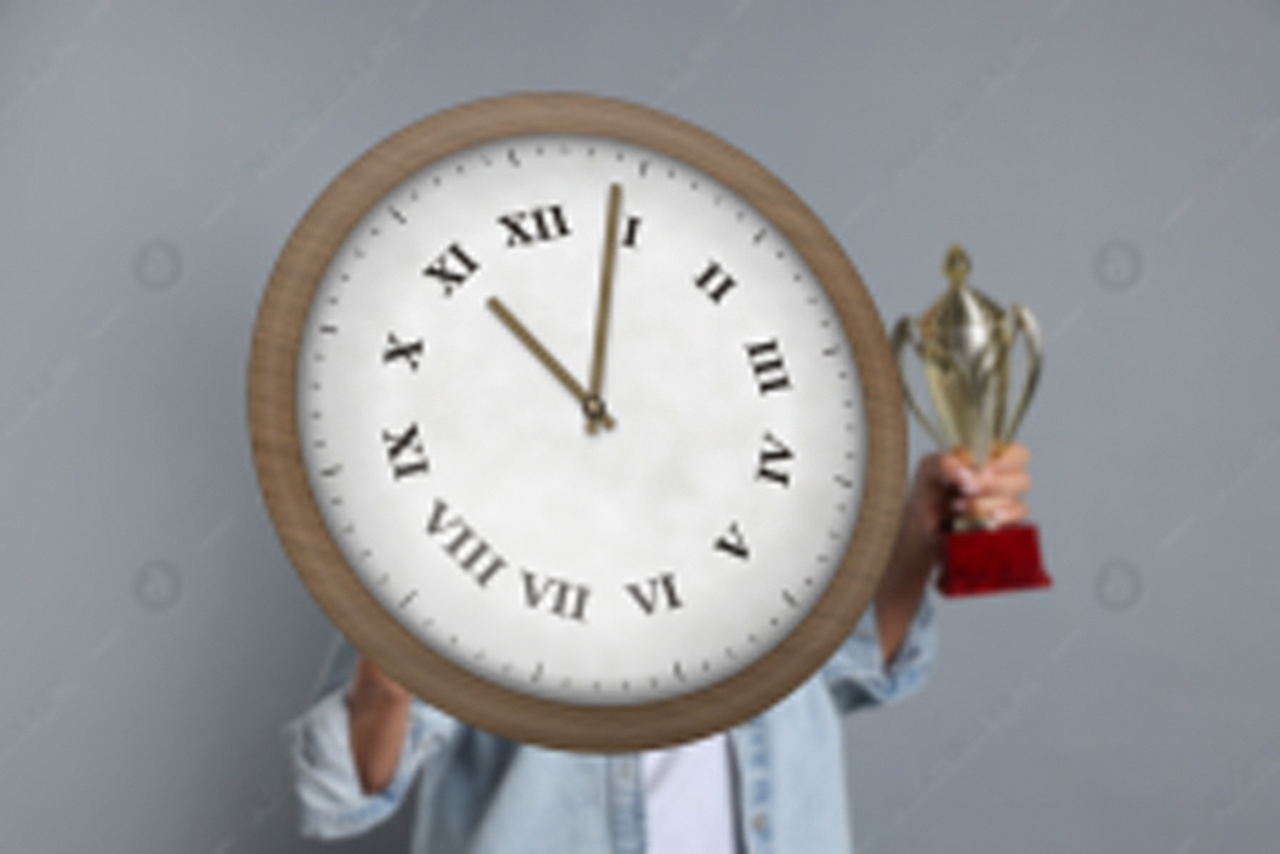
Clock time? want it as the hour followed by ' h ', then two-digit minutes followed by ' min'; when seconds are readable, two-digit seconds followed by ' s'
11 h 04 min
